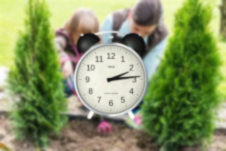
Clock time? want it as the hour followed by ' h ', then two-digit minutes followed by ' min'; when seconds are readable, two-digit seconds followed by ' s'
2 h 14 min
